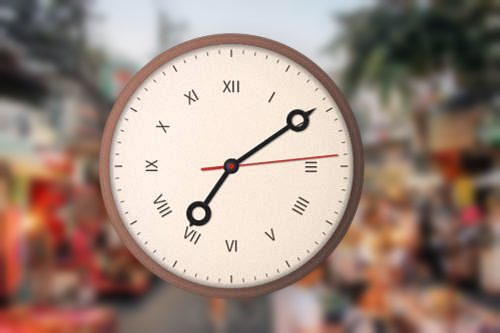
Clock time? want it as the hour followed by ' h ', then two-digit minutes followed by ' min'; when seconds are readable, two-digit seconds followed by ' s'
7 h 09 min 14 s
